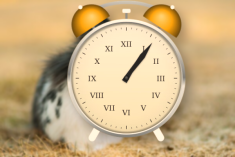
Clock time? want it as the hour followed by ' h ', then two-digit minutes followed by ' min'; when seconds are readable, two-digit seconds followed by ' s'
1 h 06 min
